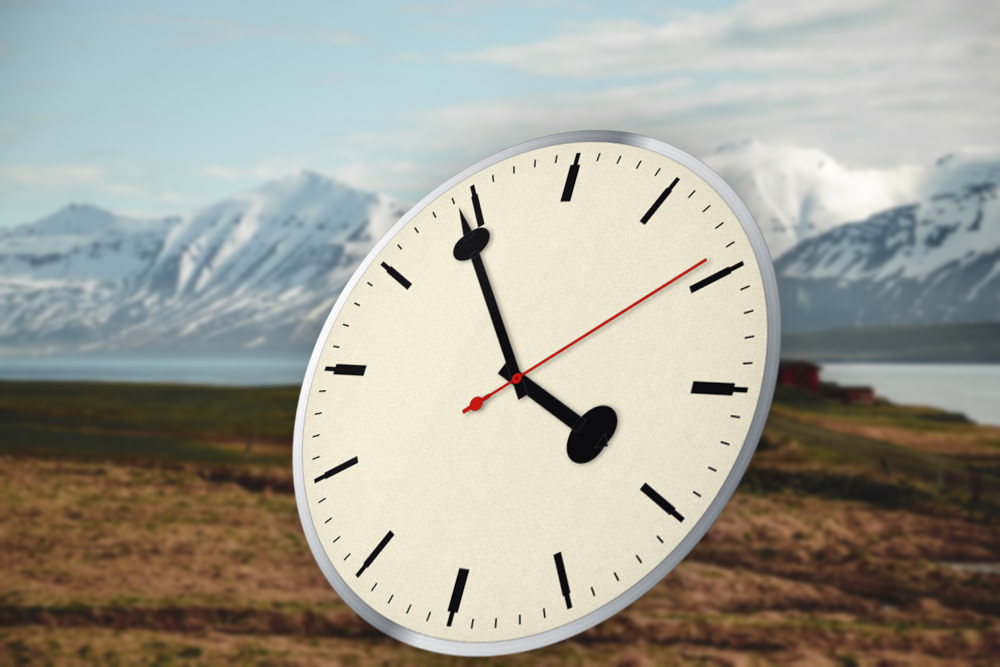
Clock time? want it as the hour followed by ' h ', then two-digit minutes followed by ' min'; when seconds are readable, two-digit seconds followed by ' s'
3 h 54 min 09 s
